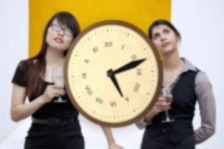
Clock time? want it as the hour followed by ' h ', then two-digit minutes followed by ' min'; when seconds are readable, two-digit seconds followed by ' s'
5 h 12 min
